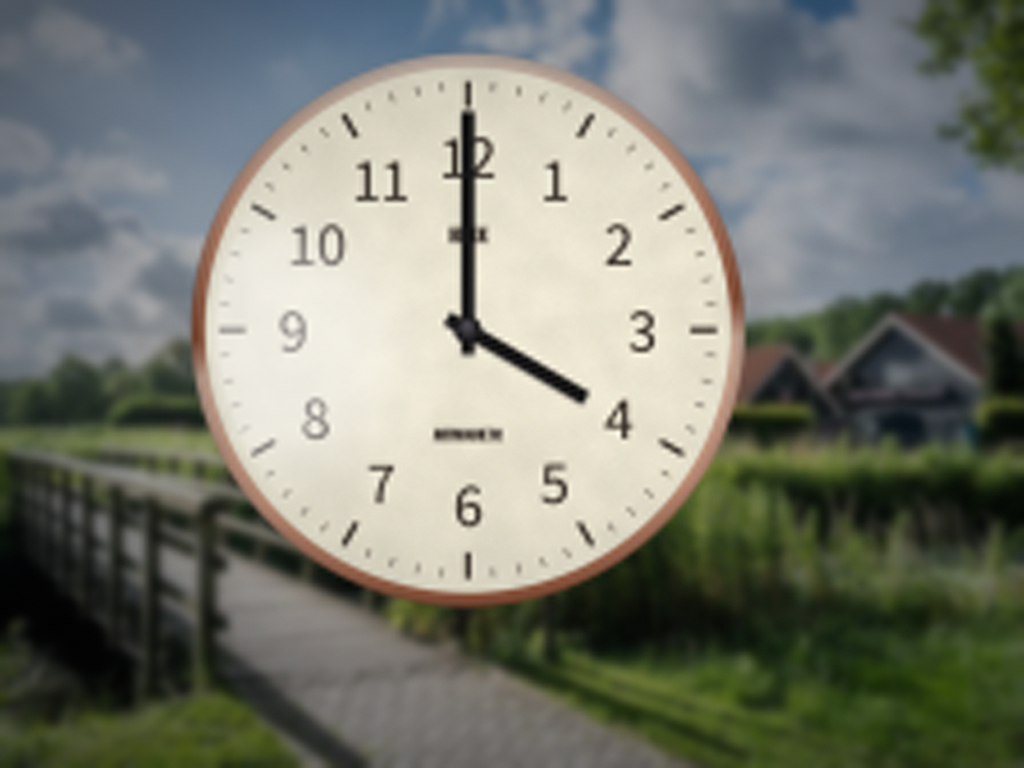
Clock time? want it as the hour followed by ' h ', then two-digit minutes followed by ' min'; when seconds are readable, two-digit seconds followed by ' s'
4 h 00 min
